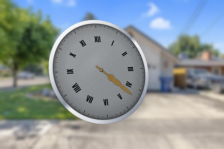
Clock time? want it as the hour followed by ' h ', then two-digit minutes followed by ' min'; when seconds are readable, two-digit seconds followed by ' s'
4 h 22 min
